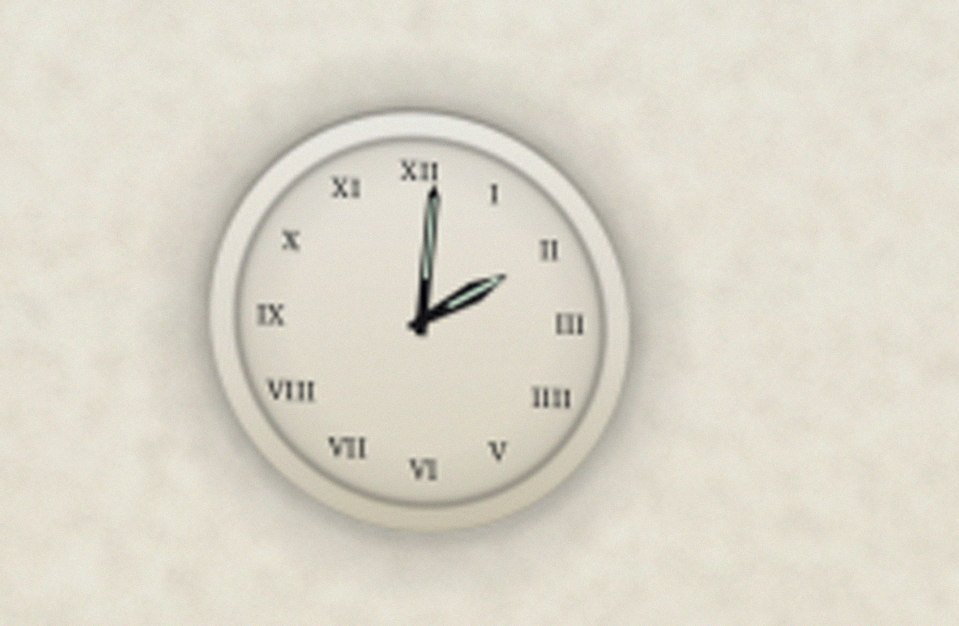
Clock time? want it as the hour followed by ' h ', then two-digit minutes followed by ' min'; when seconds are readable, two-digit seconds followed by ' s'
2 h 01 min
